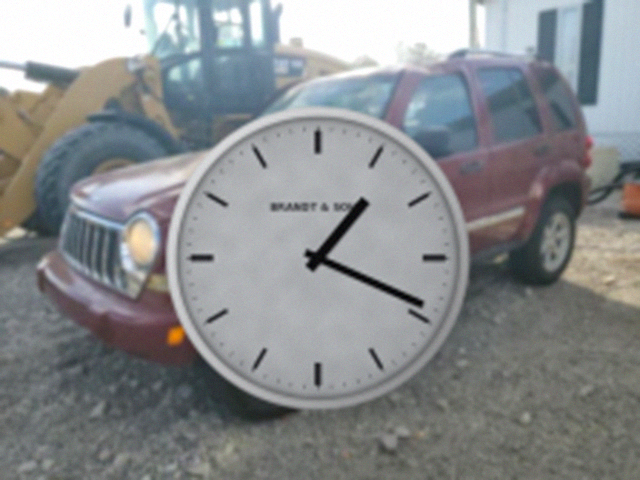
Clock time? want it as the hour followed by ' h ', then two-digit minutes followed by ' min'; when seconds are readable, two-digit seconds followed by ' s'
1 h 19 min
